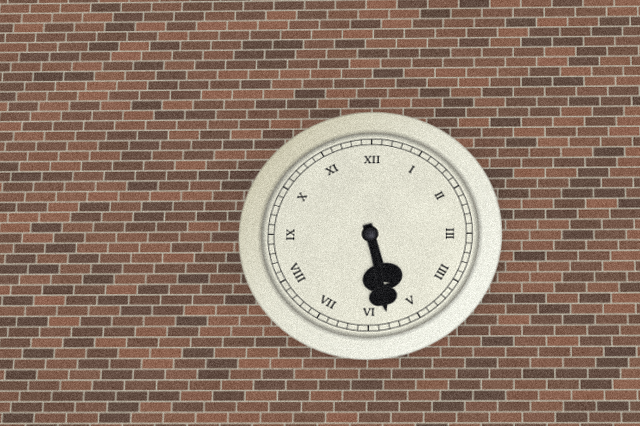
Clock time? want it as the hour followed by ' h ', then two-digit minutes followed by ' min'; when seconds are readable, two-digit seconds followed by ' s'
5 h 28 min
